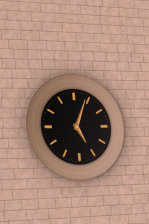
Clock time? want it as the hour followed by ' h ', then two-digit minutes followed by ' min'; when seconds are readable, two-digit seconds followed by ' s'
5 h 04 min
